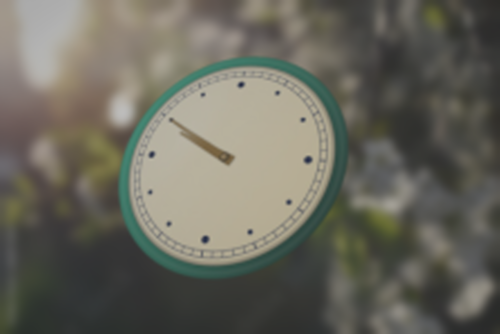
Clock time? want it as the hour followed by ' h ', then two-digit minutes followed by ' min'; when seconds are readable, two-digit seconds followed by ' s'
9 h 50 min
